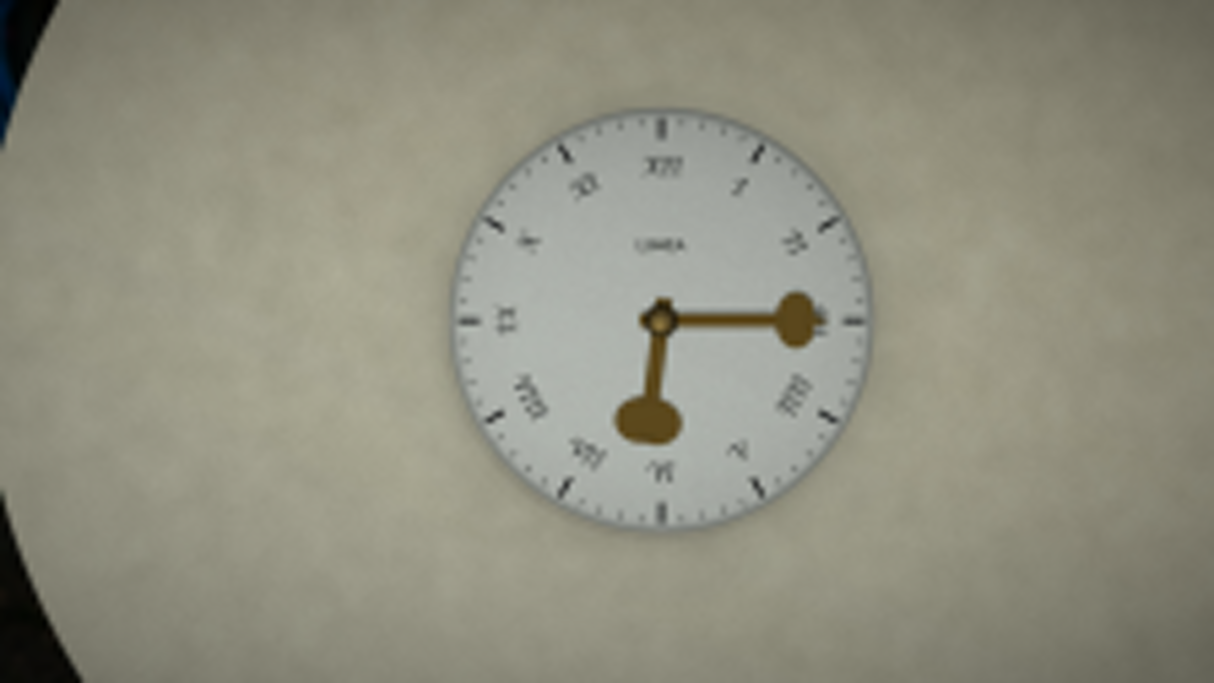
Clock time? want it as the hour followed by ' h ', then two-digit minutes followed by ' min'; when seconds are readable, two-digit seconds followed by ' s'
6 h 15 min
